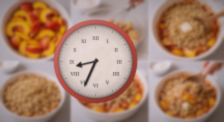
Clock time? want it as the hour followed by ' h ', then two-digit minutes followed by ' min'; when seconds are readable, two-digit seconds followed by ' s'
8 h 34 min
